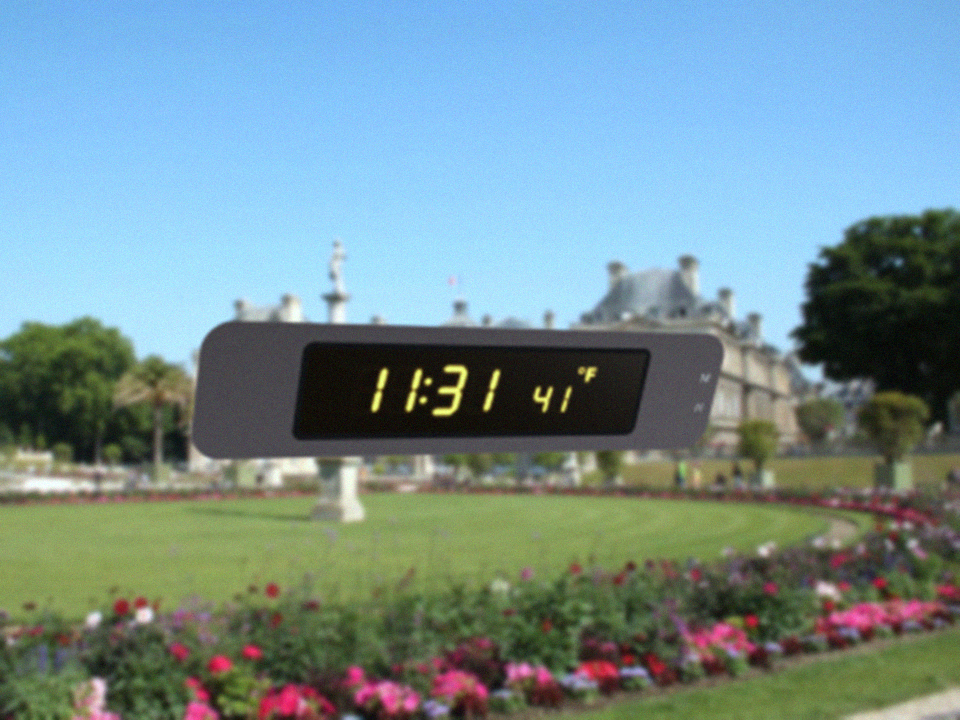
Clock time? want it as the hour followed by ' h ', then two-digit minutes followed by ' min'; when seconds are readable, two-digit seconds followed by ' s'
11 h 31 min
